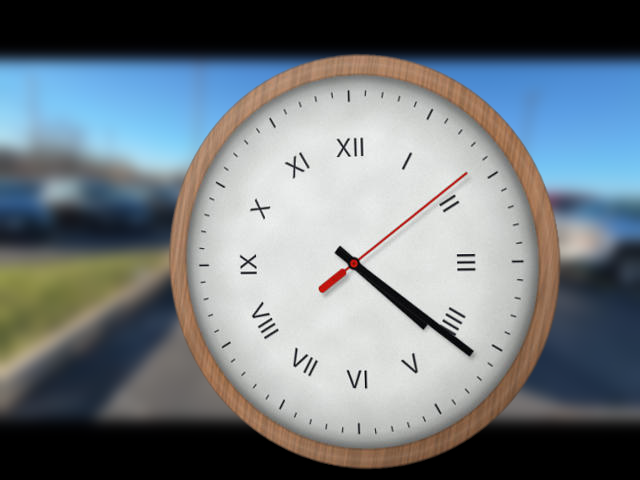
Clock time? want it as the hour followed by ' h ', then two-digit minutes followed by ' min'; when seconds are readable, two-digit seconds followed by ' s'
4 h 21 min 09 s
